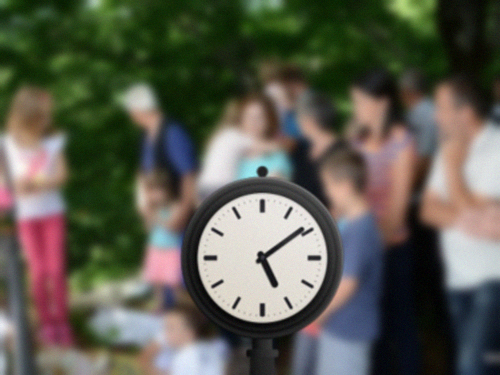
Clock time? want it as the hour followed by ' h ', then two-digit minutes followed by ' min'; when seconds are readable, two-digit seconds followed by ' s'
5 h 09 min
